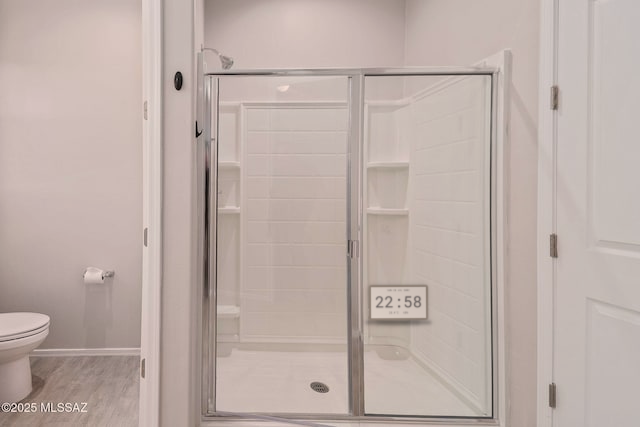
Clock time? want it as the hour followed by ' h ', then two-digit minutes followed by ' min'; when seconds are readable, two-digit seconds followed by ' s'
22 h 58 min
